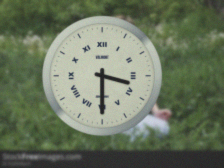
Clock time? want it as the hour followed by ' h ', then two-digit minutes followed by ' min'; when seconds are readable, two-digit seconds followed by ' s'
3 h 30 min
